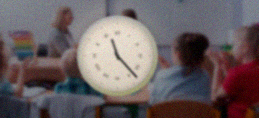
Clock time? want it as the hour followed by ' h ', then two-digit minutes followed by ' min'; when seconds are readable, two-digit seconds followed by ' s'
11 h 23 min
